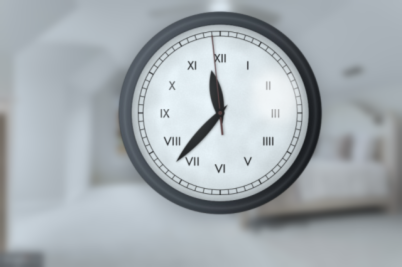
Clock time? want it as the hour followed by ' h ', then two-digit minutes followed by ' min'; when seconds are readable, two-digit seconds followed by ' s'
11 h 36 min 59 s
